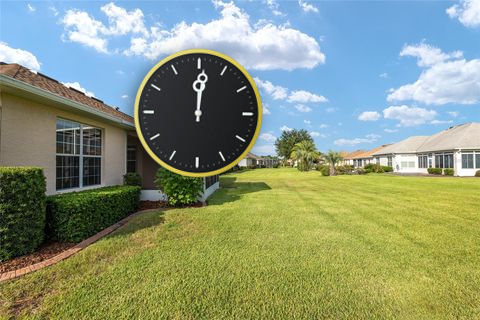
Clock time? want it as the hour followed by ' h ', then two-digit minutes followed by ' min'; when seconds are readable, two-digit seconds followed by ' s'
12 h 01 min
